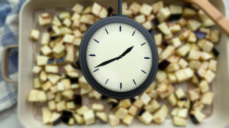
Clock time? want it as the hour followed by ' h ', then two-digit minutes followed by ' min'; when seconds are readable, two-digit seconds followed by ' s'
1 h 41 min
